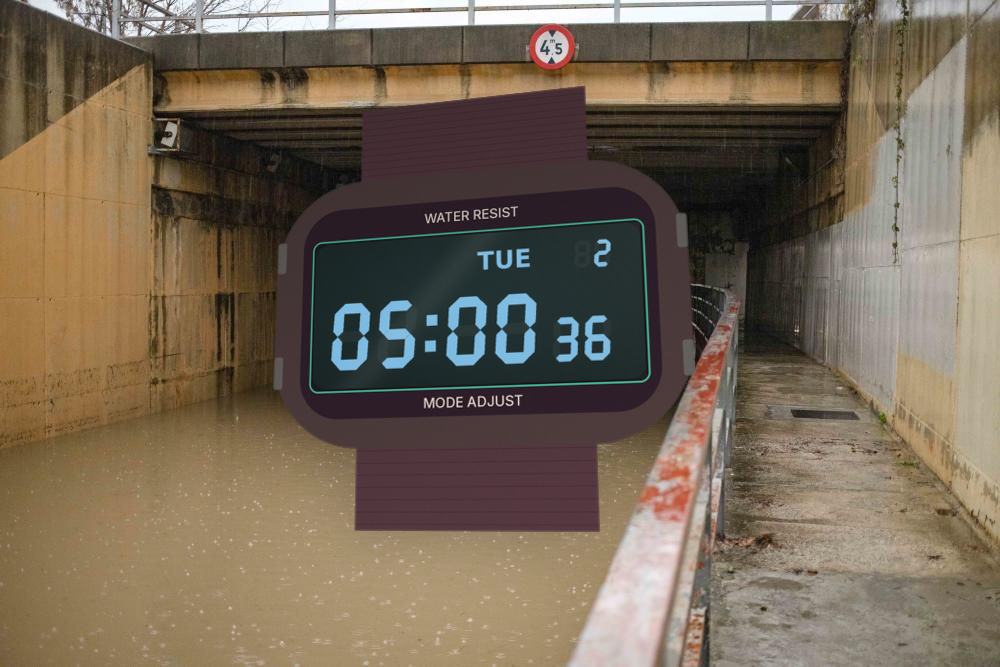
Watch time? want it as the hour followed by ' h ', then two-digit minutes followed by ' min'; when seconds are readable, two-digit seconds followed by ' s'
5 h 00 min 36 s
